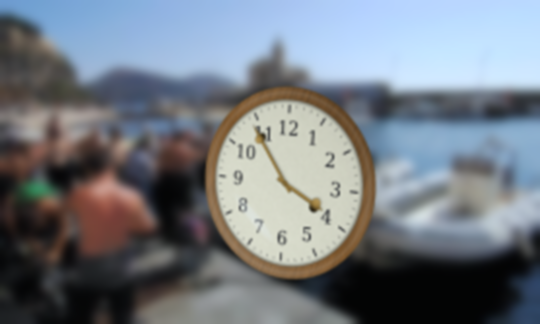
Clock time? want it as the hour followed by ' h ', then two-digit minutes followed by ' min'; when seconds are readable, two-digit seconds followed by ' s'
3 h 54 min
